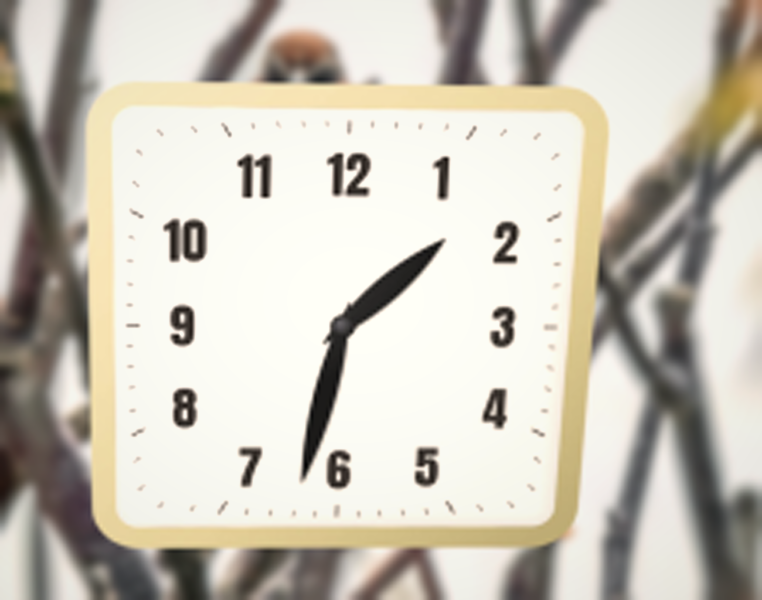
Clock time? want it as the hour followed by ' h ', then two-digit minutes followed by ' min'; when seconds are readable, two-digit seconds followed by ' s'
1 h 32 min
